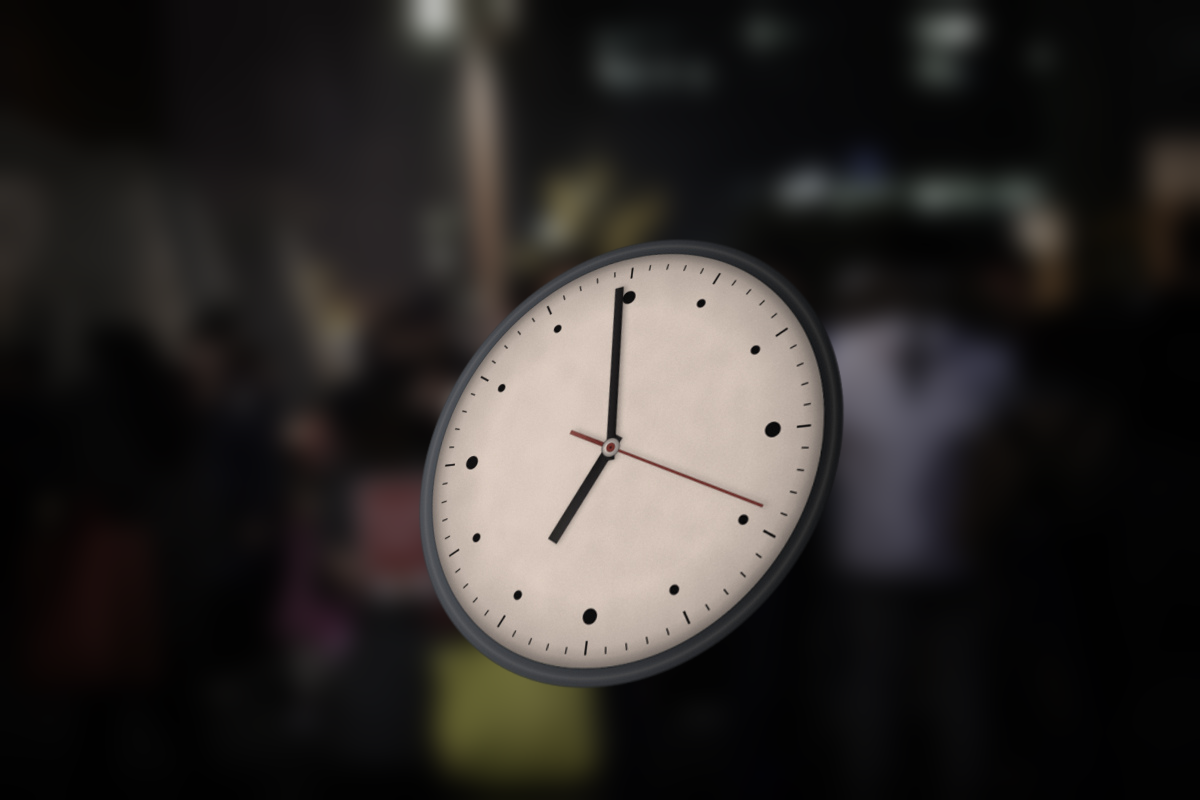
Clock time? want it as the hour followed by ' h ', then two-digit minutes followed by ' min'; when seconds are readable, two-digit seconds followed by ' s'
6 h 59 min 19 s
